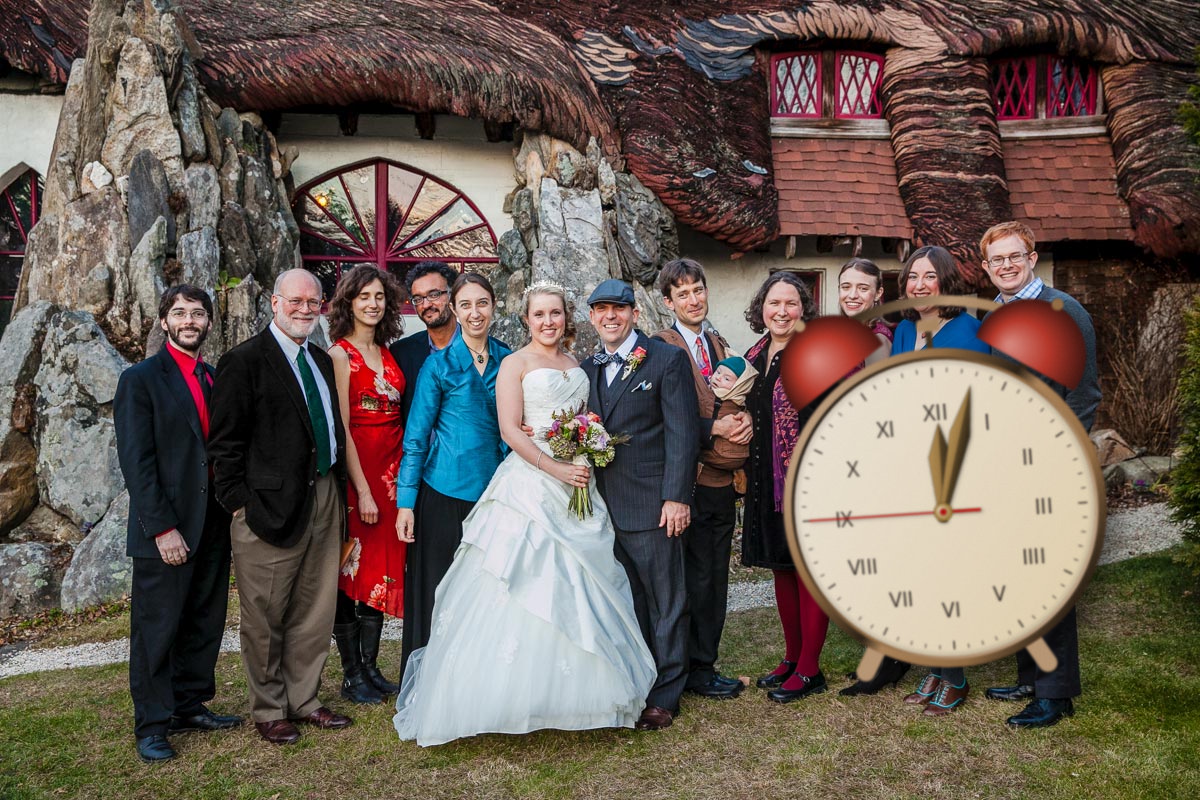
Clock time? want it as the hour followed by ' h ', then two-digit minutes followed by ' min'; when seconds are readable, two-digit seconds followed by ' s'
12 h 02 min 45 s
